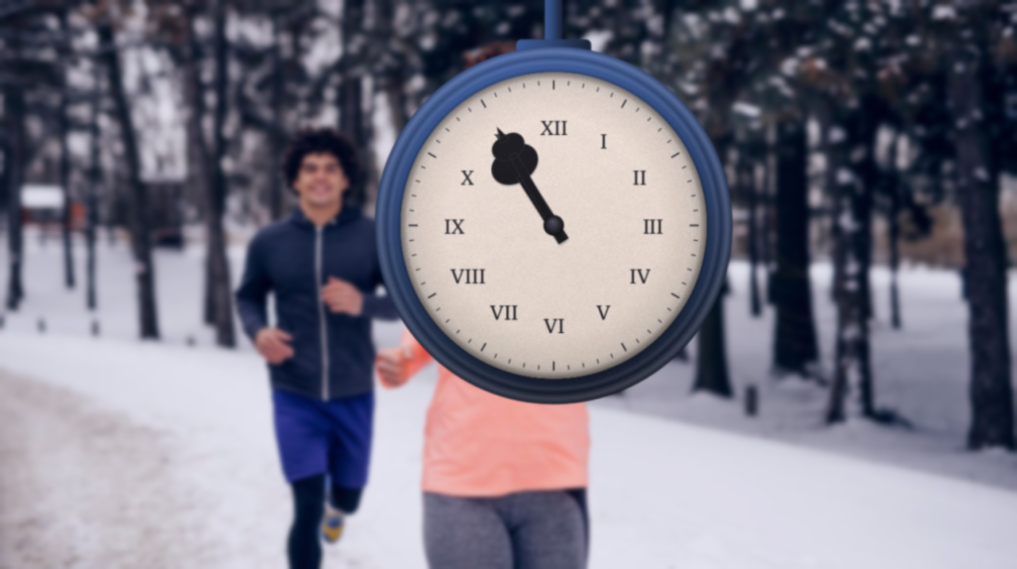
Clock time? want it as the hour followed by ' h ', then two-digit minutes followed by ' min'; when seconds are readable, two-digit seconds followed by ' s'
10 h 55 min
